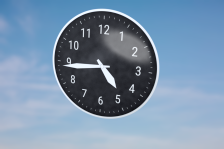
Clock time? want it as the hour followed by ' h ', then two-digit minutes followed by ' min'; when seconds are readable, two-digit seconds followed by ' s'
4 h 44 min
